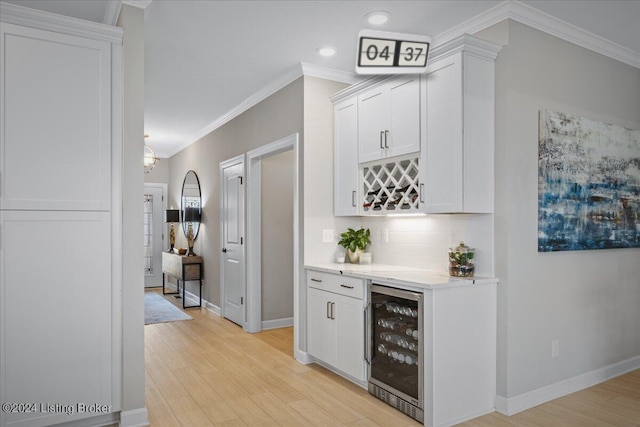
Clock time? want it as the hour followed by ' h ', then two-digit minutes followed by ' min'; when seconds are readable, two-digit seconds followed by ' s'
4 h 37 min
